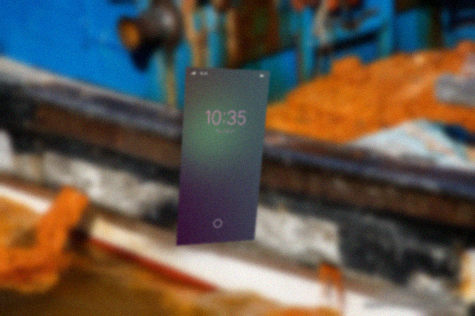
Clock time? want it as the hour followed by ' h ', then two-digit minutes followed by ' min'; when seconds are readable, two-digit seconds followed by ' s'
10 h 35 min
